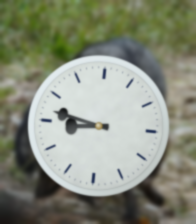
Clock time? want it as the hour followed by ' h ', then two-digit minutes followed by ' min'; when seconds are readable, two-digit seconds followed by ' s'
8 h 47 min
